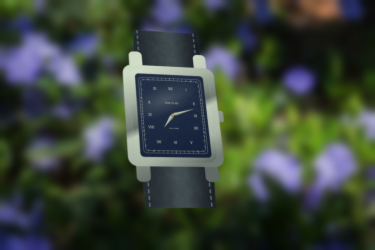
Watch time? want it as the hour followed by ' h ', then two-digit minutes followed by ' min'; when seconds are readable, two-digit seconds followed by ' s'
7 h 12 min
